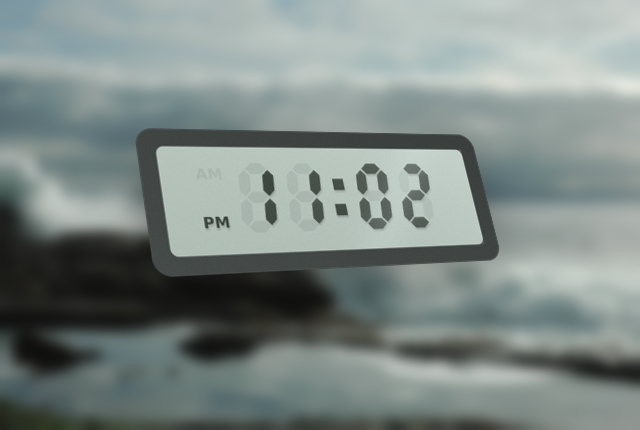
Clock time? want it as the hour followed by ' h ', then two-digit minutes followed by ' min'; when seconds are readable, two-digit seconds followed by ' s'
11 h 02 min
